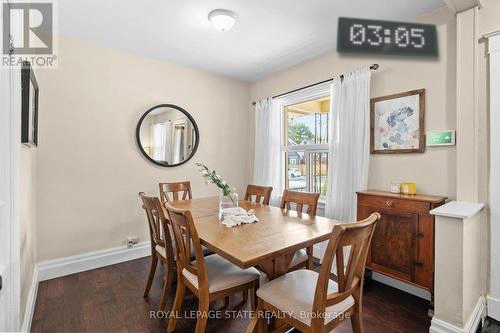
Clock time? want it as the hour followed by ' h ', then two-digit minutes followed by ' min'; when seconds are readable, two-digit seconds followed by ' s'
3 h 05 min
